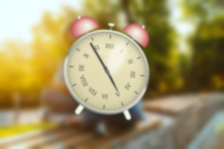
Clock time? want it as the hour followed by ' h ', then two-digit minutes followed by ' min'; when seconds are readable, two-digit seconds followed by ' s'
4 h 54 min
